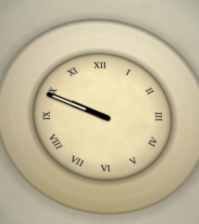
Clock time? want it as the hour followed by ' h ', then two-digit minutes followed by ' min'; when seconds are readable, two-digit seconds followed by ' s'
9 h 49 min
